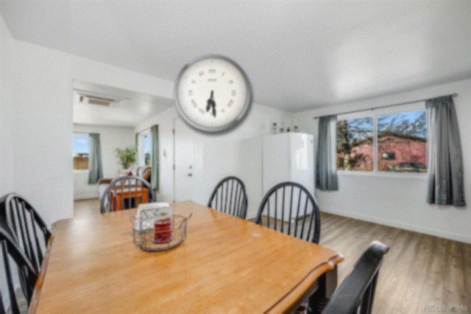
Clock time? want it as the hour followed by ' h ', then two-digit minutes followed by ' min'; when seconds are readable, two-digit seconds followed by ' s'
6 h 29 min
